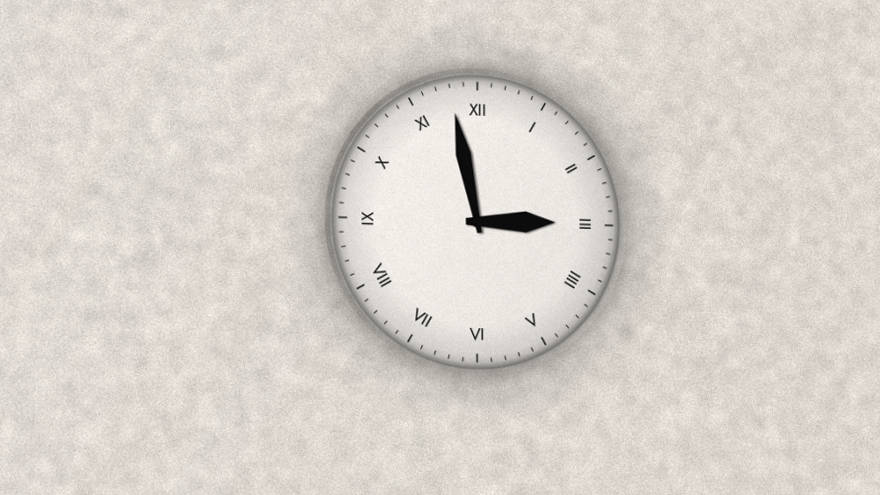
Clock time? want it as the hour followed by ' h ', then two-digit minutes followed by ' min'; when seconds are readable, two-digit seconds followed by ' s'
2 h 58 min
